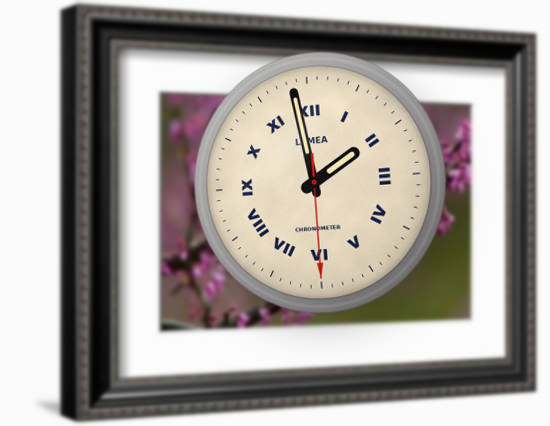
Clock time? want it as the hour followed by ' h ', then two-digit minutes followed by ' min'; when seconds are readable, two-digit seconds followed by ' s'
1 h 58 min 30 s
